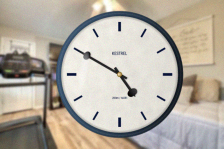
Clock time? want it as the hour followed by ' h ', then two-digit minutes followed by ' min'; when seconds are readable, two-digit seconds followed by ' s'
4 h 50 min
